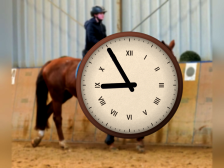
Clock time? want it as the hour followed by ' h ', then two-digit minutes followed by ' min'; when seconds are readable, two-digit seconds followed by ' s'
8 h 55 min
